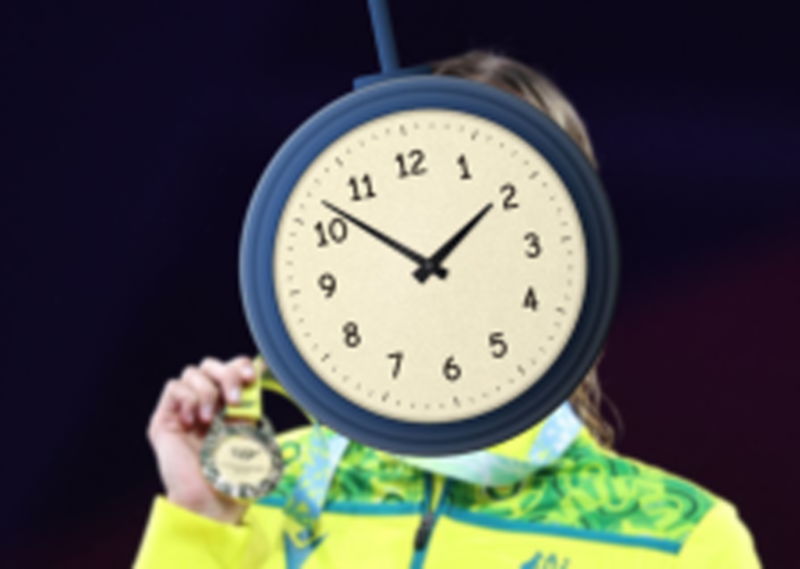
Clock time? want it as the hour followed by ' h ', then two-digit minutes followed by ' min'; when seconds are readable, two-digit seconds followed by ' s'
1 h 52 min
